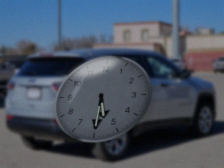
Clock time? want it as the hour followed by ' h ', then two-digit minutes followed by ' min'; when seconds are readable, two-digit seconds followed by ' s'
5 h 30 min
